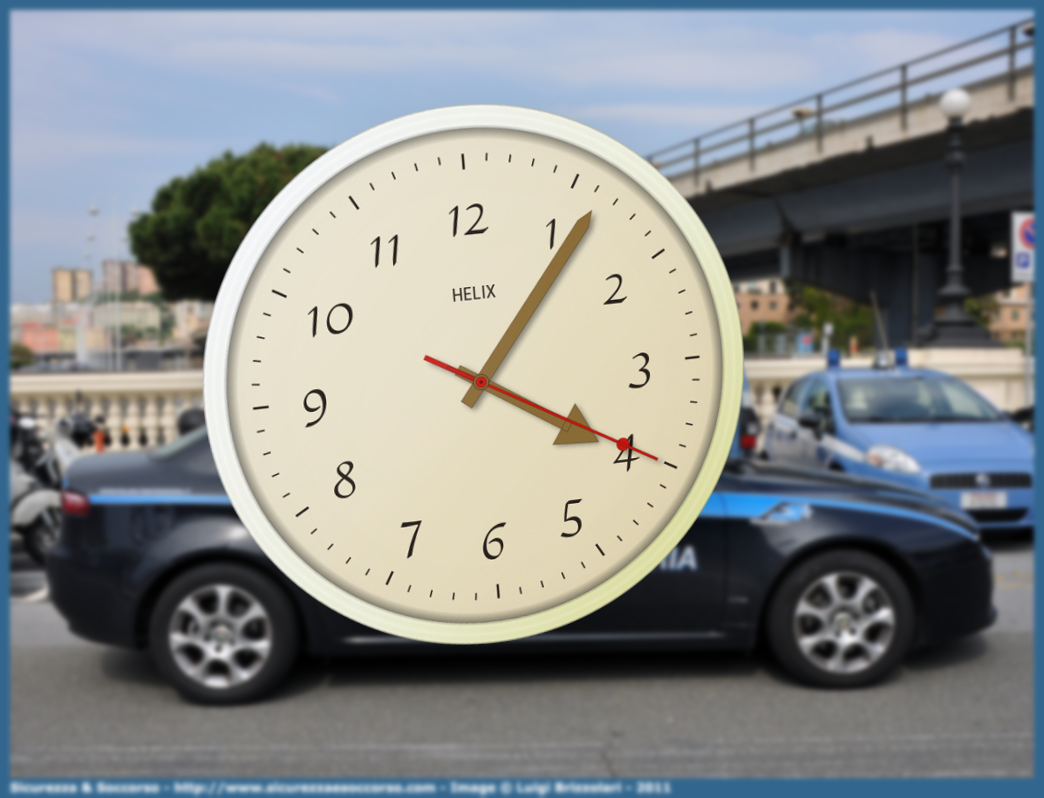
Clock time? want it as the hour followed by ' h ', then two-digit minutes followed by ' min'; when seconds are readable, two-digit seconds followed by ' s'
4 h 06 min 20 s
